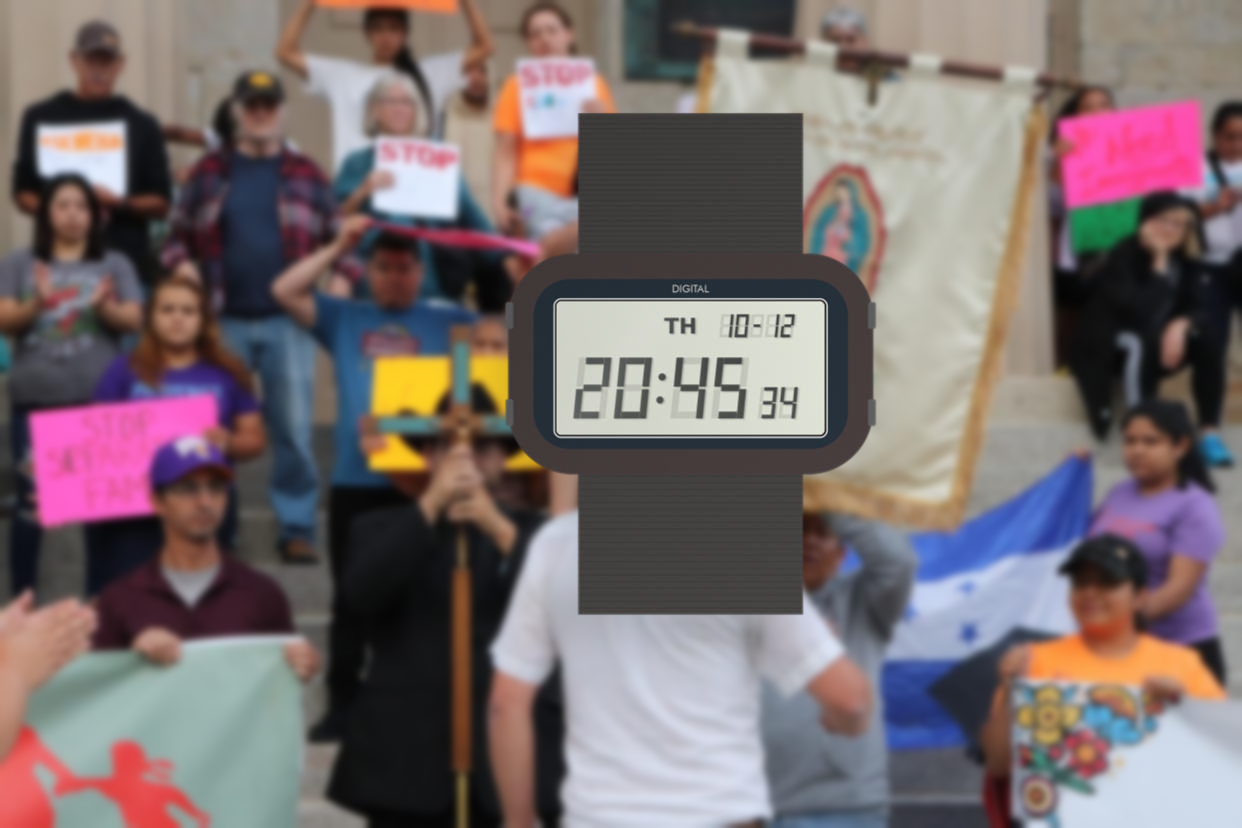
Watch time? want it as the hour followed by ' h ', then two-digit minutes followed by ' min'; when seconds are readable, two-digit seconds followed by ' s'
20 h 45 min 34 s
